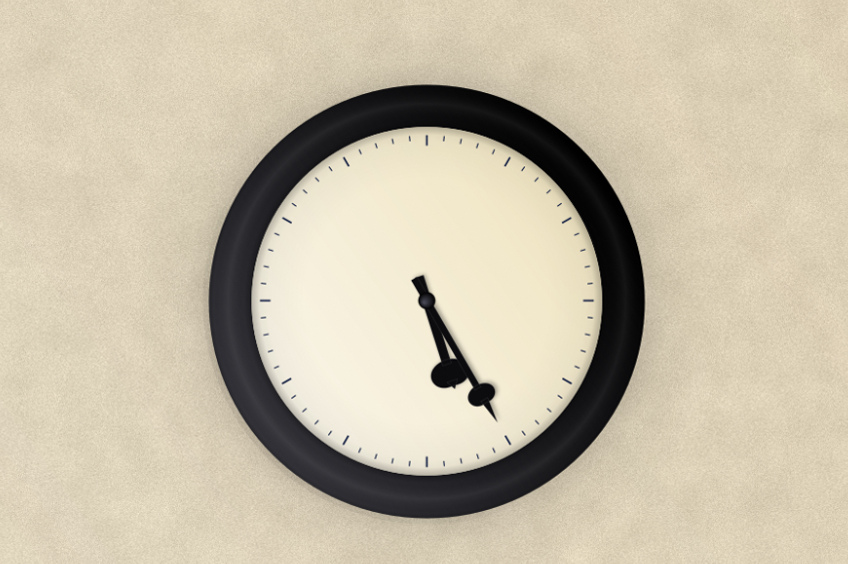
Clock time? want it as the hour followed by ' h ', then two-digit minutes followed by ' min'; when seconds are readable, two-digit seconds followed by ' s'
5 h 25 min
